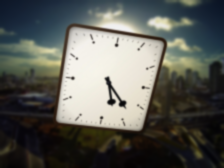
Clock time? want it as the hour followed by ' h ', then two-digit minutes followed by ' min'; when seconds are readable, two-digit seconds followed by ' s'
5 h 23 min
